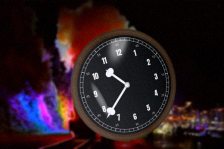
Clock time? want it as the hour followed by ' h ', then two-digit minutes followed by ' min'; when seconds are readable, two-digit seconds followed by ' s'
10 h 38 min
